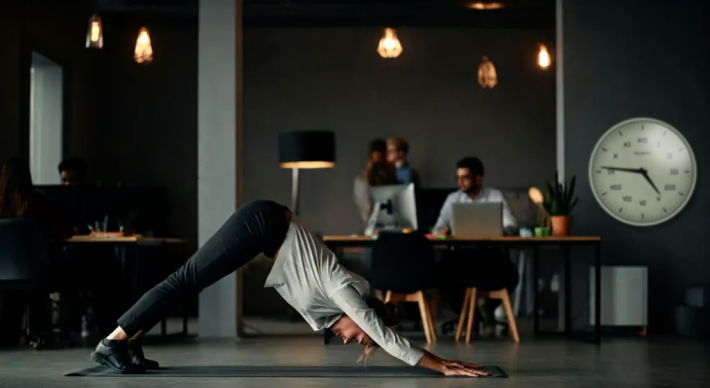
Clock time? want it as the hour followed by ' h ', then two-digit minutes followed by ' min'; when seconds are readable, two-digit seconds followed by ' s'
4 h 46 min
